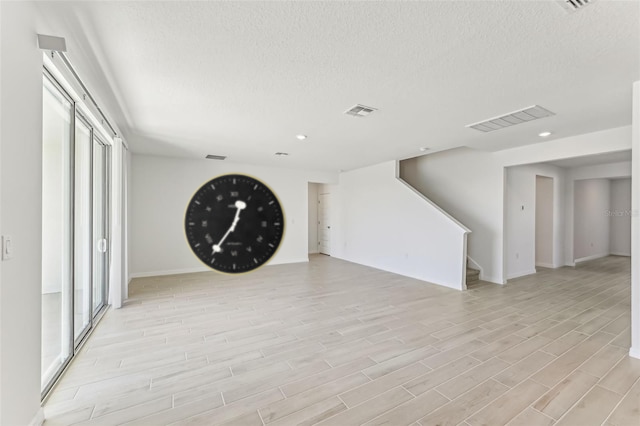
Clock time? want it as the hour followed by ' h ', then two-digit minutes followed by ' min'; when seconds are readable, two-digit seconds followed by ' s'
12 h 36 min
